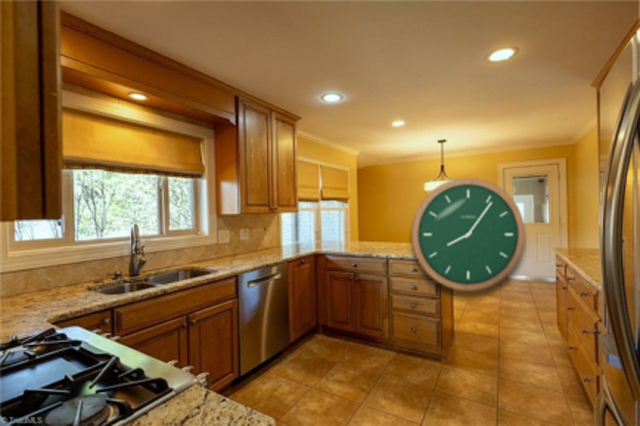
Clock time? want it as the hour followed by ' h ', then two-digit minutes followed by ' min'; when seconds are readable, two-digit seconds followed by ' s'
8 h 06 min
